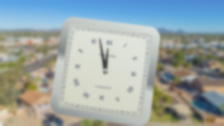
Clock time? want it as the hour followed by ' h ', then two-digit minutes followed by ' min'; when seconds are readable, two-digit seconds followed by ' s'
11 h 57 min
